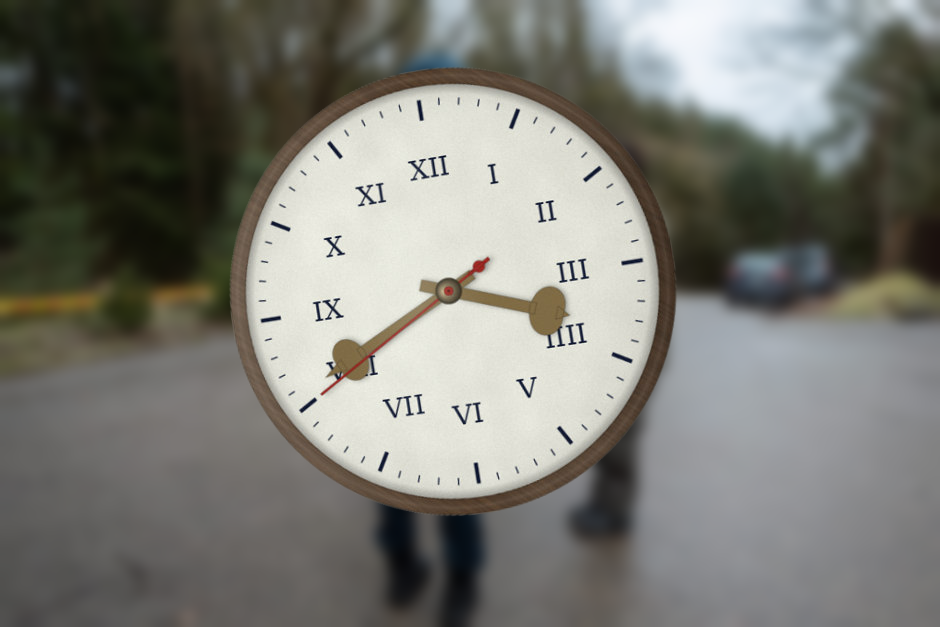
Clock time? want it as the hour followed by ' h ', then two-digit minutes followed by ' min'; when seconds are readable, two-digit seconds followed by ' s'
3 h 40 min 40 s
